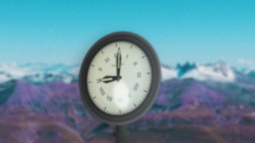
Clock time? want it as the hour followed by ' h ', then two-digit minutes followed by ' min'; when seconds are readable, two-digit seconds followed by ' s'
9 h 01 min
